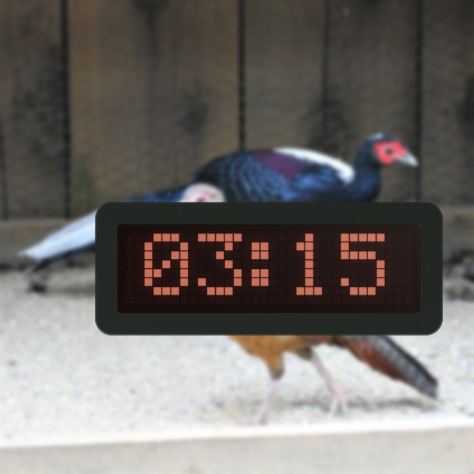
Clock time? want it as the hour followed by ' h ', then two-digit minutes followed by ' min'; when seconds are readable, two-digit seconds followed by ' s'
3 h 15 min
